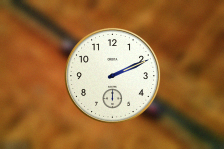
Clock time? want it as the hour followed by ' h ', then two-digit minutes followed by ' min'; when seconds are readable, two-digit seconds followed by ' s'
2 h 11 min
